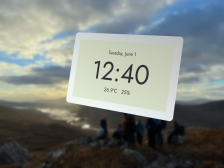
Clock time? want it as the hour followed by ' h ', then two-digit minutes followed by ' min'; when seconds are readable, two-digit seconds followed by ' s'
12 h 40 min
